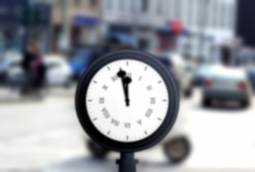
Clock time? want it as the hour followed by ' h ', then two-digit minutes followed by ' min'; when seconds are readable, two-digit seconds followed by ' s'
11 h 58 min
